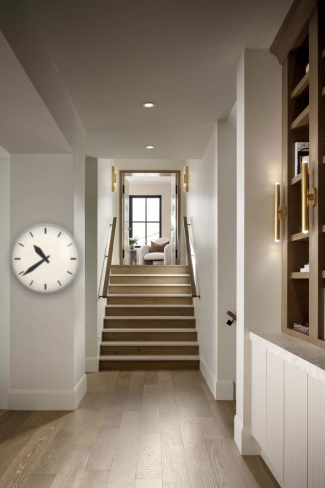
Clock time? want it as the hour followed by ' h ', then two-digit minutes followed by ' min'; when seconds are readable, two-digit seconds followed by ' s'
10 h 39 min
